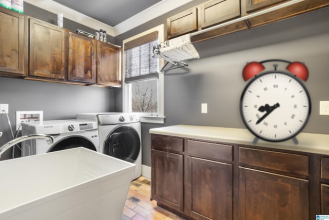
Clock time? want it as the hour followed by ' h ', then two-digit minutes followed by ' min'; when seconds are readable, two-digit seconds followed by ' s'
8 h 38 min
